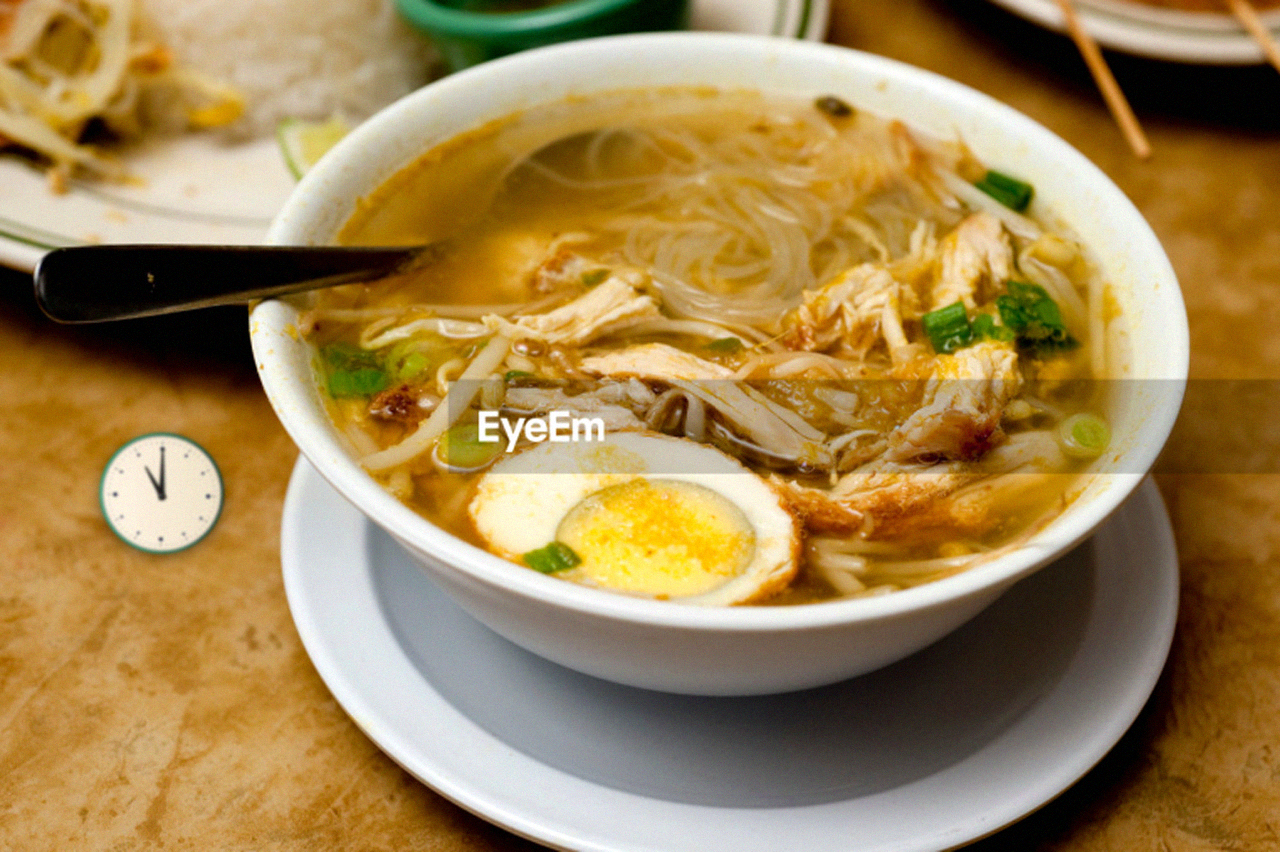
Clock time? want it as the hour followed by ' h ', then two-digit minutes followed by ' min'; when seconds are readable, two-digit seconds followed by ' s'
11 h 00 min
